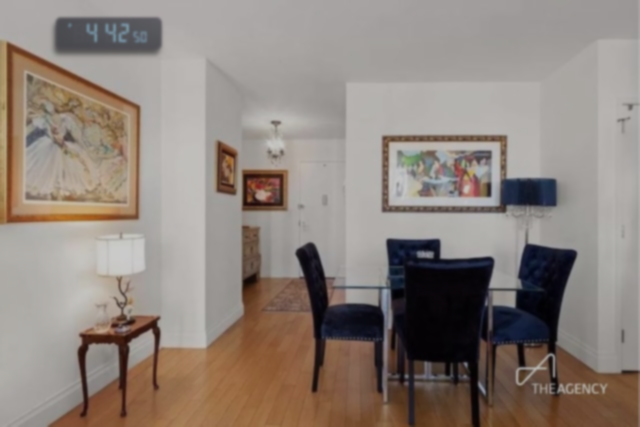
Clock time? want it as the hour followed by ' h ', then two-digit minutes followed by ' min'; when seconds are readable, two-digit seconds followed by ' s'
4 h 42 min
